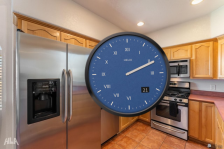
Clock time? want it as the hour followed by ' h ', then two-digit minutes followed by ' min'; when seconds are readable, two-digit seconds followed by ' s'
2 h 11 min
